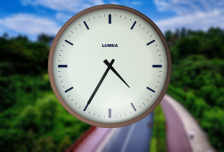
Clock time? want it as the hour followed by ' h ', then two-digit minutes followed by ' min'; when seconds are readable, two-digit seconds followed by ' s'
4 h 35 min
